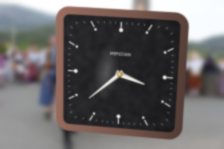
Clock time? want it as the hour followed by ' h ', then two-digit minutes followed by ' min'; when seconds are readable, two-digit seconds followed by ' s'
3 h 38 min
